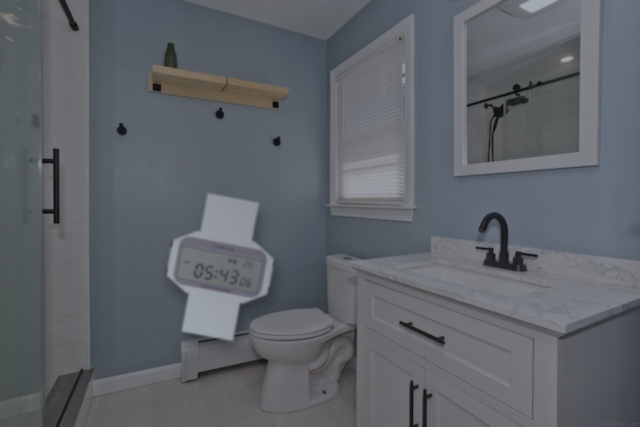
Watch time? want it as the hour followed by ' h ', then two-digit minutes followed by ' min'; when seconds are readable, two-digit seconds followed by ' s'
5 h 43 min
